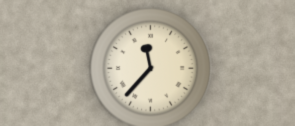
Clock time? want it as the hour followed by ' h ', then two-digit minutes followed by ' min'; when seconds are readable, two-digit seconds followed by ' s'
11 h 37 min
